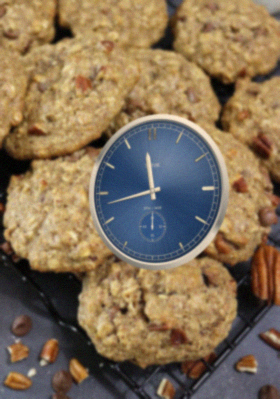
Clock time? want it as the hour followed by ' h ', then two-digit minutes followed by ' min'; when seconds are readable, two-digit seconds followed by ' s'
11 h 43 min
